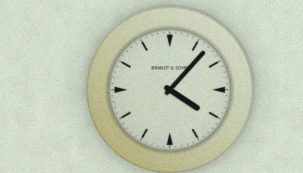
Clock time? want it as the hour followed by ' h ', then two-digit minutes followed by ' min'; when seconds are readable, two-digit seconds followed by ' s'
4 h 07 min
